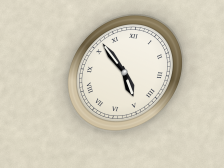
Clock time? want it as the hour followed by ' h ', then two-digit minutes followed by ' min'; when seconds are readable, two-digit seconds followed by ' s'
4 h 52 min
